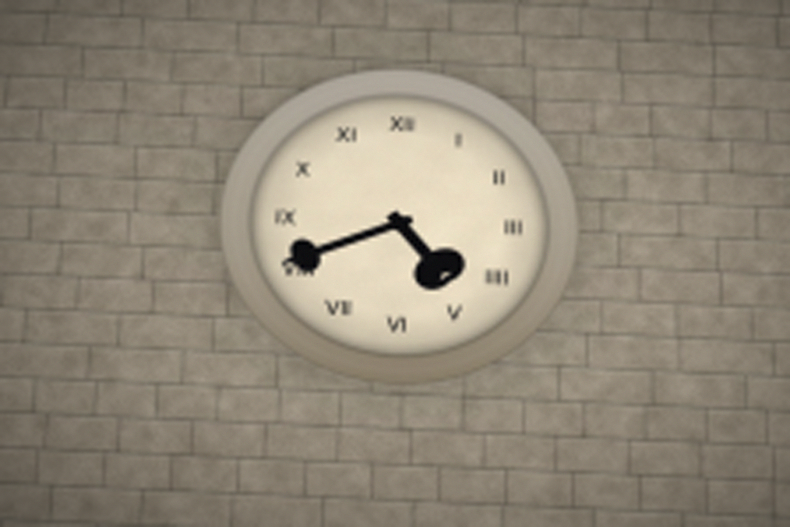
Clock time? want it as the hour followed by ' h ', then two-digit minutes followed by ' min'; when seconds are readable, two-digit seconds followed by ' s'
4 h 41 min
